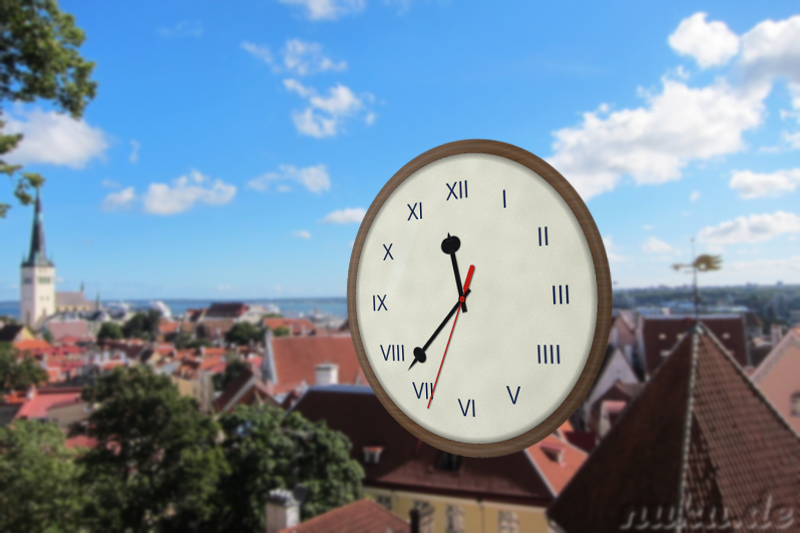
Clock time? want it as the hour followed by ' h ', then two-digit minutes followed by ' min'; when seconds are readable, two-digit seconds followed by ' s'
11 h 37 min 34 s
